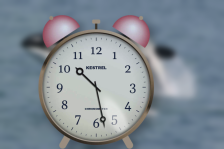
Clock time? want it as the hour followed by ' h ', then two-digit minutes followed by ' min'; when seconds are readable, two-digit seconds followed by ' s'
10 h 28 min
